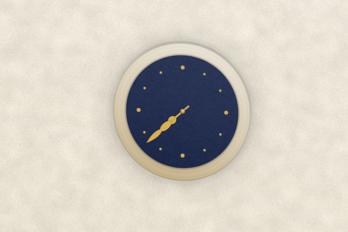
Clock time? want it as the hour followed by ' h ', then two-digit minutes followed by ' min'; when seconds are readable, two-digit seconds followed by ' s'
7 h 38 min
